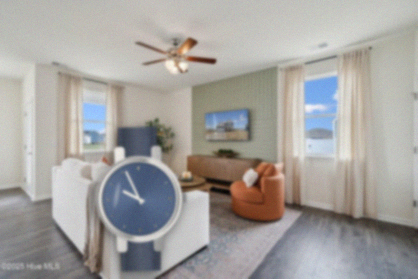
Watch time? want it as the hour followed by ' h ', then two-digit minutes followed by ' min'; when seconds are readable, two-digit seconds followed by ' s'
9 h 56 min
